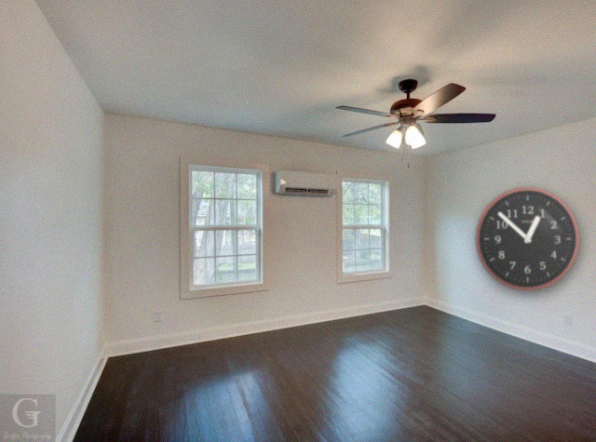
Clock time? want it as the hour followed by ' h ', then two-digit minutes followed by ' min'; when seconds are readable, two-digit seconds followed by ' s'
12 h 52 min
